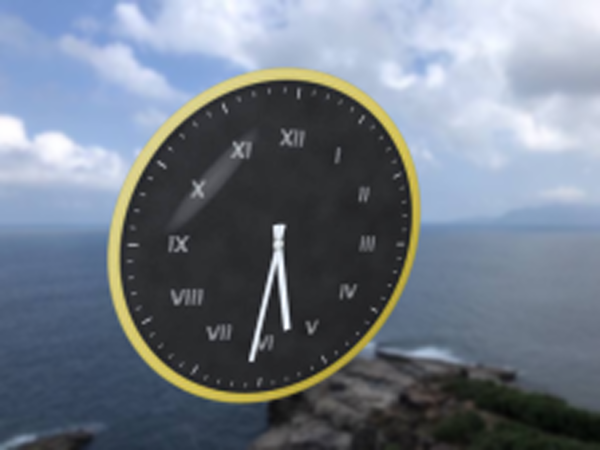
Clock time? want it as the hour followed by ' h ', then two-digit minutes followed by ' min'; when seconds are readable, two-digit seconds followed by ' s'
5 h 31 min
